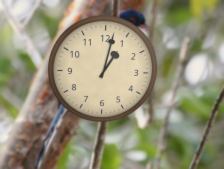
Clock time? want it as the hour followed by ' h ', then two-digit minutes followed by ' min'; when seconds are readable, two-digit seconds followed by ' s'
1 h 02 min
